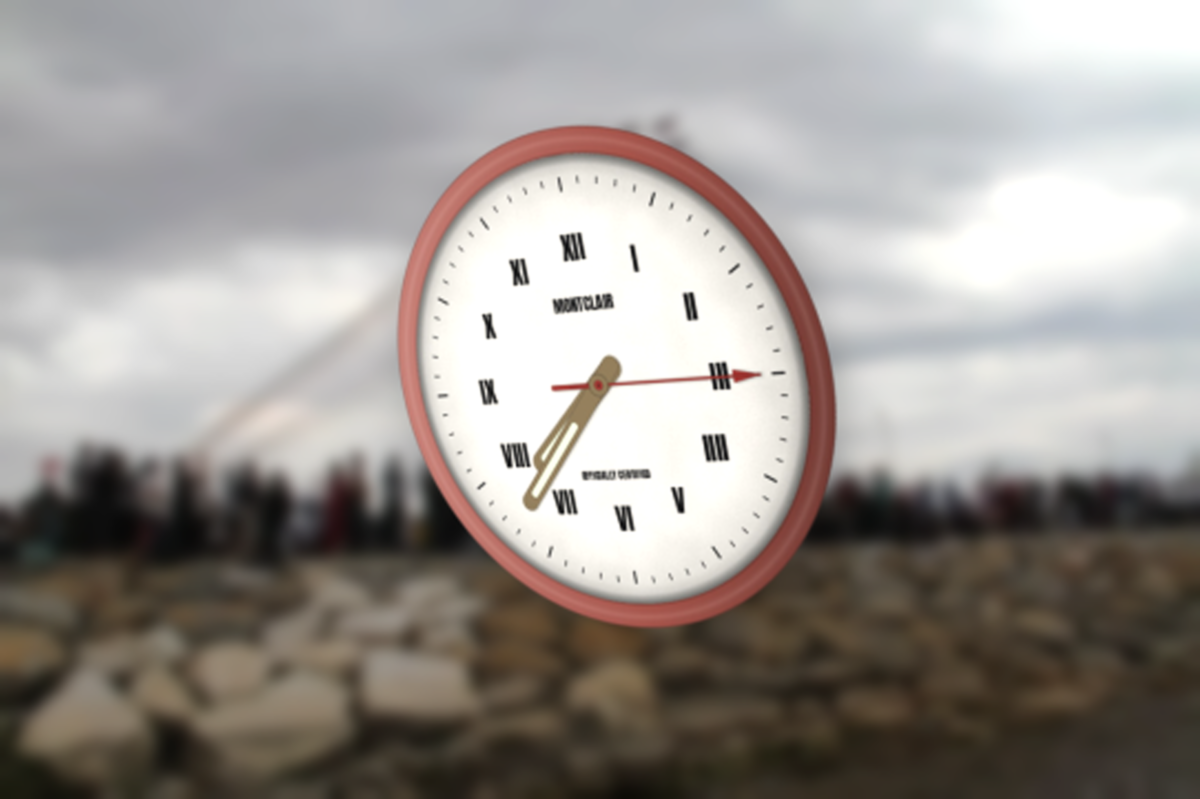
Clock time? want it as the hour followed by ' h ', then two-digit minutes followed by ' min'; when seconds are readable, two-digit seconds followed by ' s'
7 h 37 min 15 s
